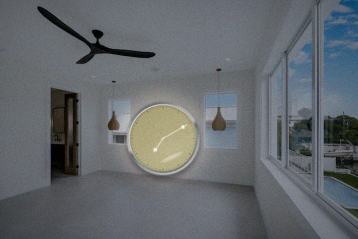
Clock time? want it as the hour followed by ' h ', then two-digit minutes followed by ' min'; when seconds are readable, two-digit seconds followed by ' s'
7 h 10 min
